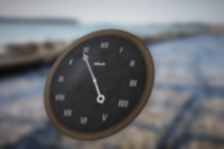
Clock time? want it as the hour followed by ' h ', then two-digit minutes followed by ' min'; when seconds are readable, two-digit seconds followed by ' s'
4 h 54 min
